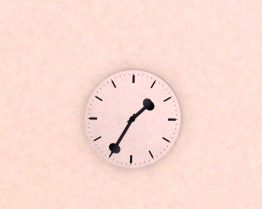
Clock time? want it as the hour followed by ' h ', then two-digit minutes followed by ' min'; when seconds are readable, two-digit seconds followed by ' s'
1 h 35 min
